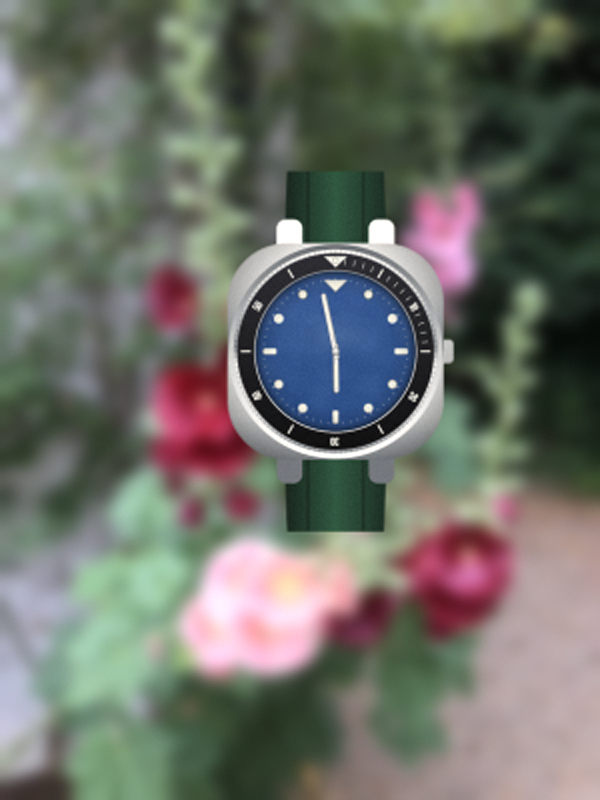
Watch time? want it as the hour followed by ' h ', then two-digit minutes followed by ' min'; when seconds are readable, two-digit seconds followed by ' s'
5 h 58 min
